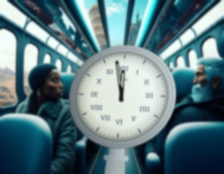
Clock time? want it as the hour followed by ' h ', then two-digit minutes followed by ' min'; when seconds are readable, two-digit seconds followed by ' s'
11 h 58 min
